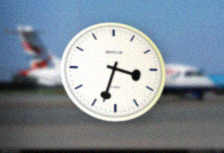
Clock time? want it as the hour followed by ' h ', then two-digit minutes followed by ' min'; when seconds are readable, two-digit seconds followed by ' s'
3 h 33 min
